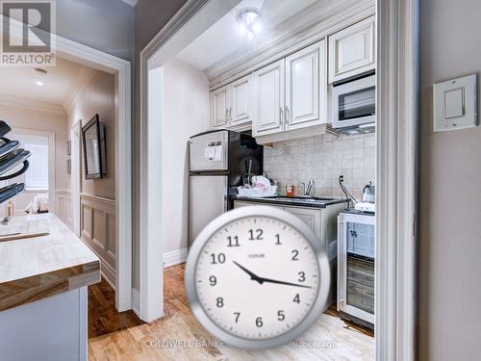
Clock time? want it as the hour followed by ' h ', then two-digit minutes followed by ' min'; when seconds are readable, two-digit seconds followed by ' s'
10 h 17 min
